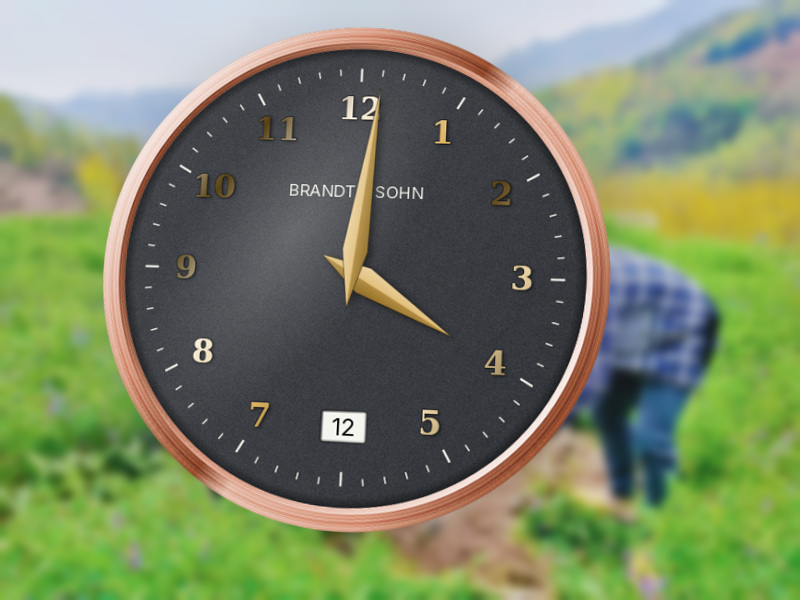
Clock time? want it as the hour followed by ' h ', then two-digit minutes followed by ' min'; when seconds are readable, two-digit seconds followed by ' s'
4 h 01 min
